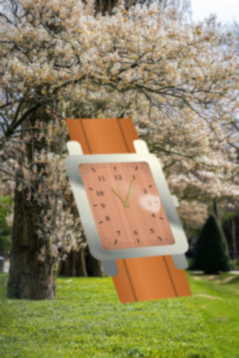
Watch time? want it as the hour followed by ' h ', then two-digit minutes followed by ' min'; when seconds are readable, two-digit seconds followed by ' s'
11 h 05 min
